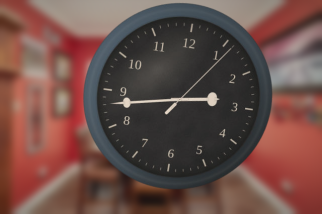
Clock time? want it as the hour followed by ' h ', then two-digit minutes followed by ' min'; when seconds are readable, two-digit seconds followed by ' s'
2 h 43 min 06 s
